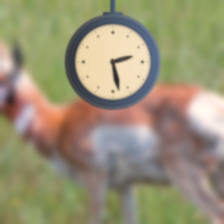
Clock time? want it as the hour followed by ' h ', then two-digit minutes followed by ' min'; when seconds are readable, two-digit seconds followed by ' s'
2 h 28 min
